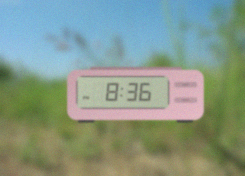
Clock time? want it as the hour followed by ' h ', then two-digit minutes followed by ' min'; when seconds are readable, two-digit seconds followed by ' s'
8 h 36 min
